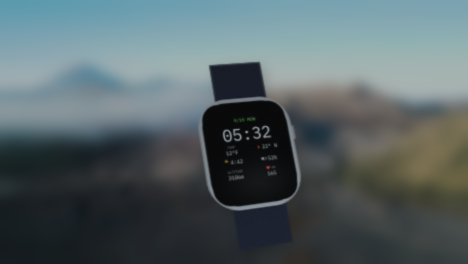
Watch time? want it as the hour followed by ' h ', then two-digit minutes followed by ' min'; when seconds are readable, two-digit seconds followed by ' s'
5 h 32 min
